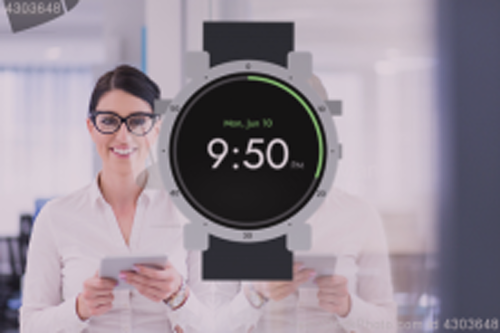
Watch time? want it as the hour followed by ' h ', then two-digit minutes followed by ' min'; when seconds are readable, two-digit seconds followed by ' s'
9 h 50 min
